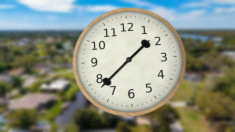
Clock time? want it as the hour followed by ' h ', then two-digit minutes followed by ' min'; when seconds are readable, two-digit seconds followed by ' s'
1 h 38 min
